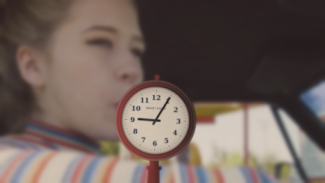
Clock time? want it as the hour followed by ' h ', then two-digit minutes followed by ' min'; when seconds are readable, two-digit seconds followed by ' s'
9 h 05 min
